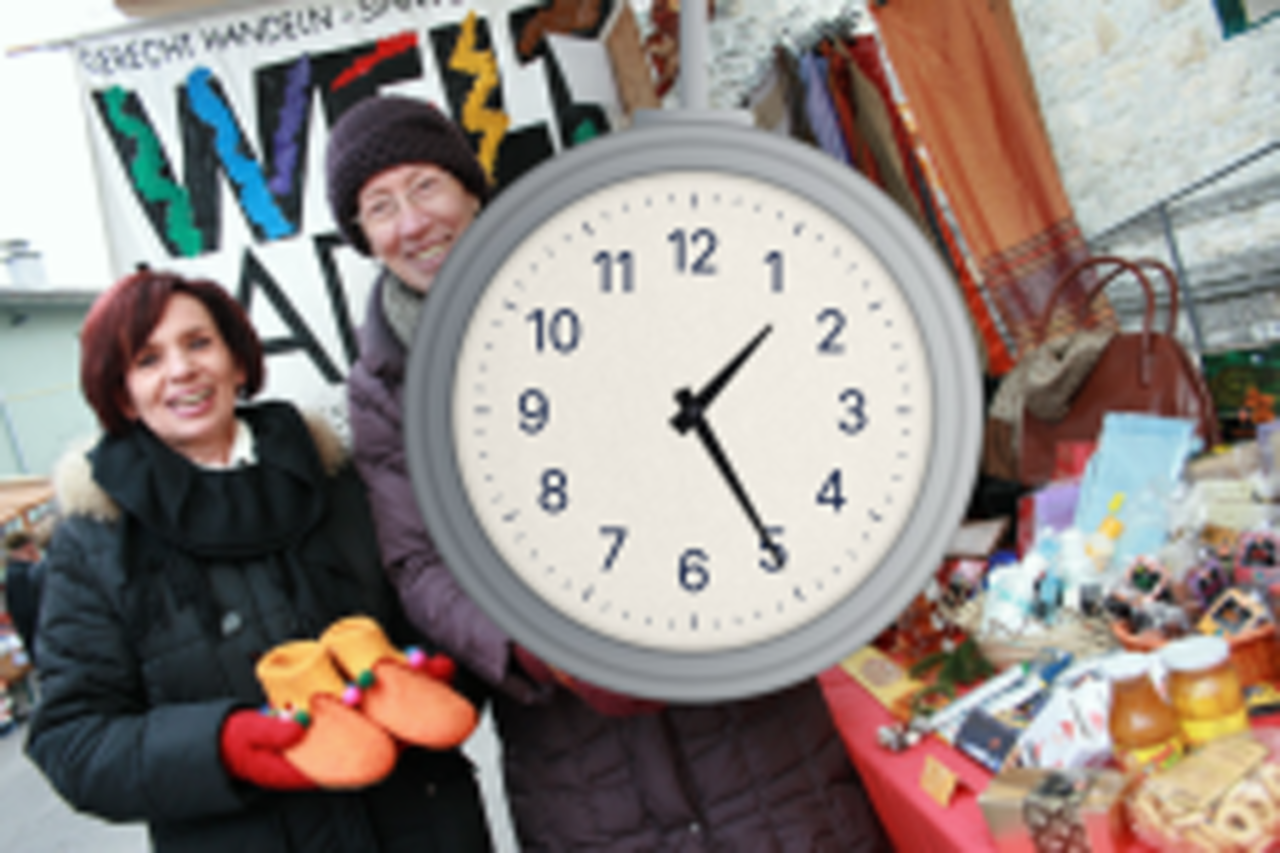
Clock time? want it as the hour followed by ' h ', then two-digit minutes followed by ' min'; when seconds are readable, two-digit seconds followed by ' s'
1 h 25 min
